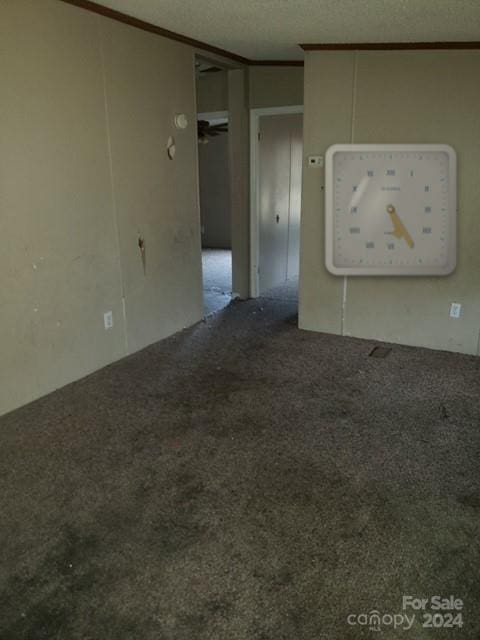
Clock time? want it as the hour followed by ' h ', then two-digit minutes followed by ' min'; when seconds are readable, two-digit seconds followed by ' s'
5 h 25 min
